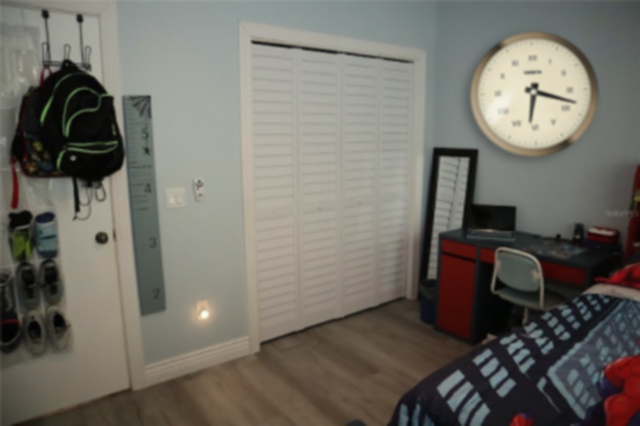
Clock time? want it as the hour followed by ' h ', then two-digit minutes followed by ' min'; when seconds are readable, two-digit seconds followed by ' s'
6 h 18 min
